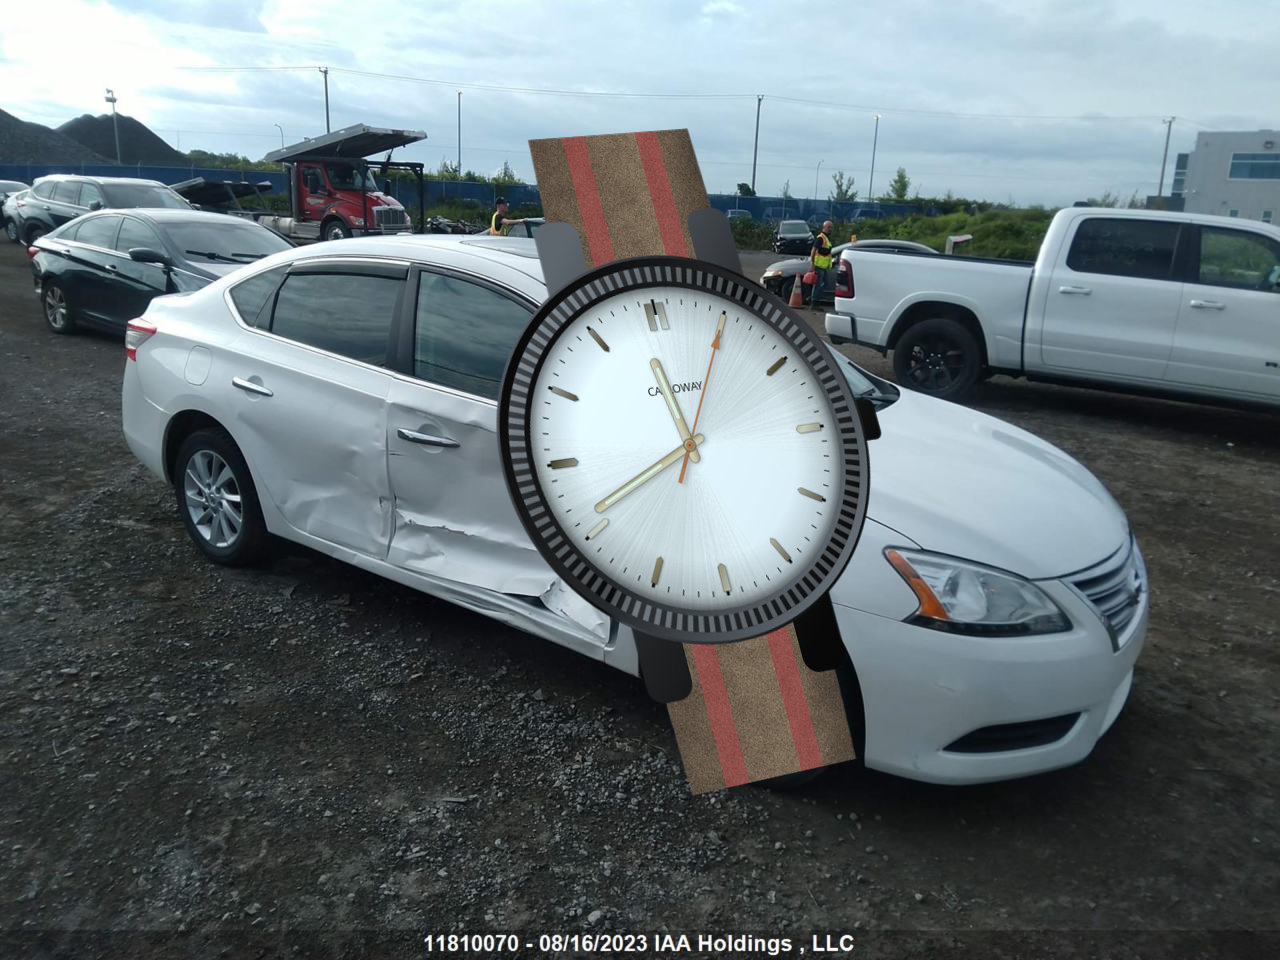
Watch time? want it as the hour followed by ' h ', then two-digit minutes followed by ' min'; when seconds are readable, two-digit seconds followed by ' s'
11 h 41 min 05 s
